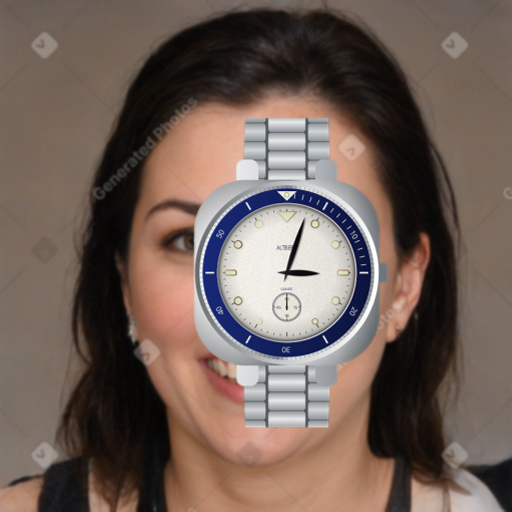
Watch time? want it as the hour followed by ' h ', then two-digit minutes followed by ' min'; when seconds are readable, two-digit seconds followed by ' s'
3 h 03 min
